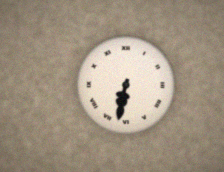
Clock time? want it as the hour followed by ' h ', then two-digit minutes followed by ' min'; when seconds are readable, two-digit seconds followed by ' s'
6 h 32 min
